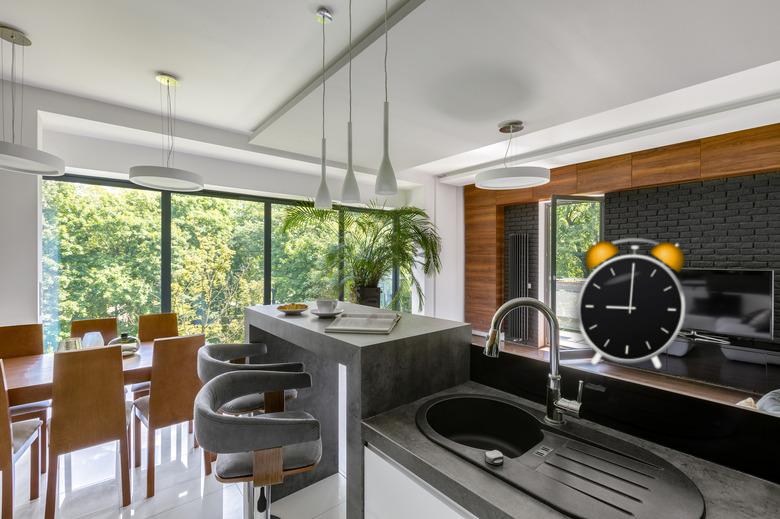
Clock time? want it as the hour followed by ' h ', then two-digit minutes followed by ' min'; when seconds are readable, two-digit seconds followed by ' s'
9 h 00 min
